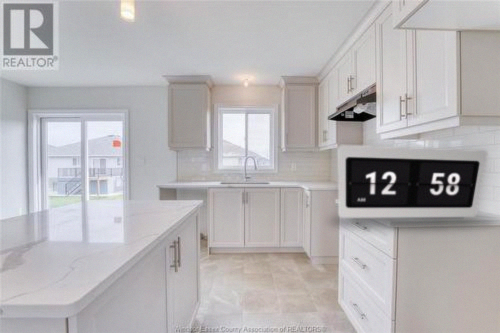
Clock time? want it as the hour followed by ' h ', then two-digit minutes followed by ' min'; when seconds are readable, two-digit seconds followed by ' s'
12 h 58 min
